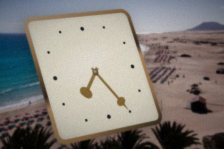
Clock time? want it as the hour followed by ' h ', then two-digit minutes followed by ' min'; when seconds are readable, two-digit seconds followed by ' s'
7 h 25 min
